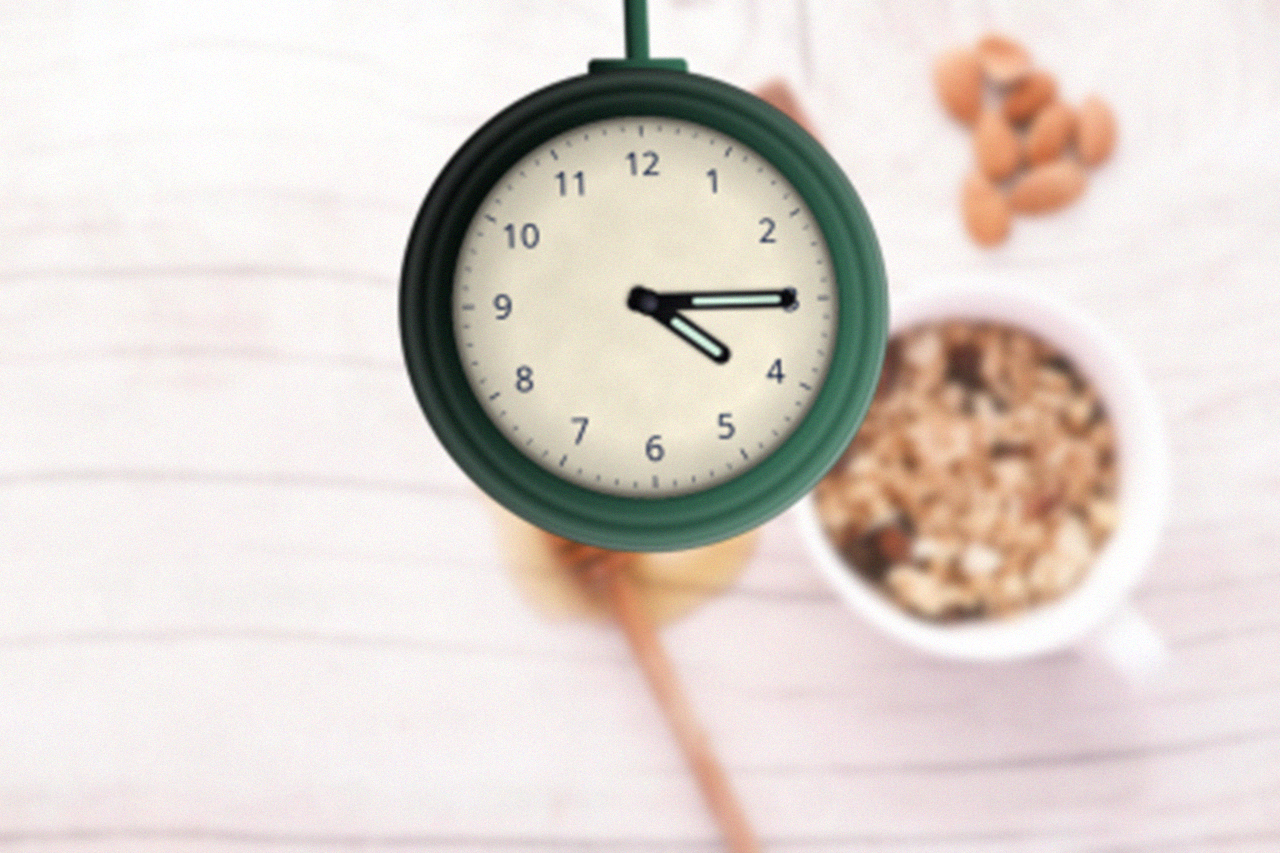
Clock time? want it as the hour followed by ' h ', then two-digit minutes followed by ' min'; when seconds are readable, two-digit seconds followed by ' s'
4 h 15 min
